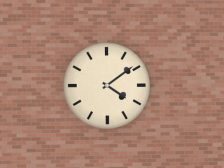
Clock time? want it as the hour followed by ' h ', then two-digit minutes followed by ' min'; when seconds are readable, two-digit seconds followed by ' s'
4 h 09 min
